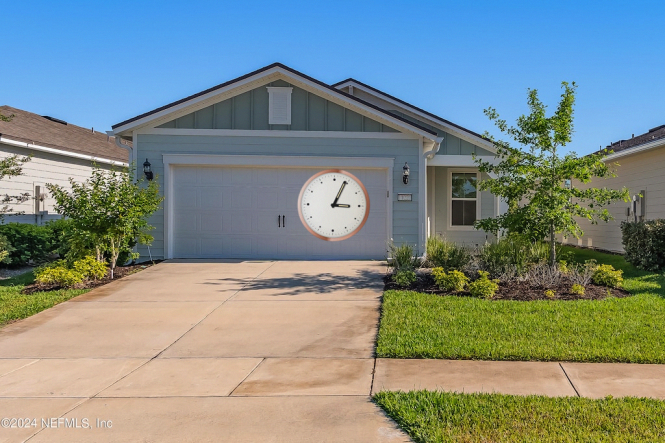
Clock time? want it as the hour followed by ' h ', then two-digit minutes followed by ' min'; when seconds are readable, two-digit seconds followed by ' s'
3 h 04 min
